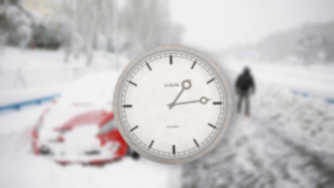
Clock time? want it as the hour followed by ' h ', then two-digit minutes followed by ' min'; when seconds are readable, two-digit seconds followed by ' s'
1 h 14 min
